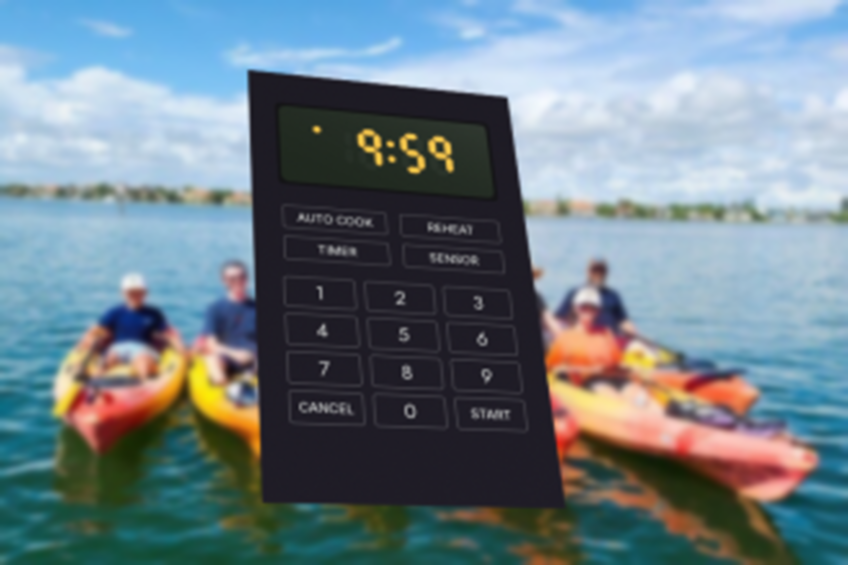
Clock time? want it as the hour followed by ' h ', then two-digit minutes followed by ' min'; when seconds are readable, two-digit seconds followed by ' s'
9 h 59 min
